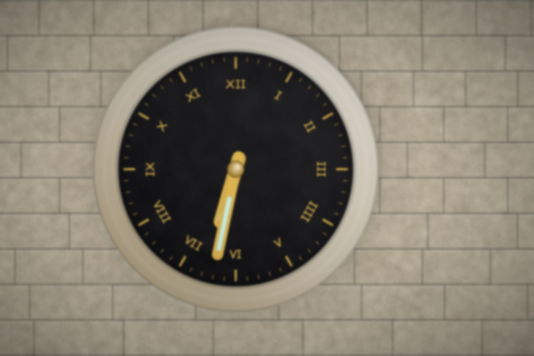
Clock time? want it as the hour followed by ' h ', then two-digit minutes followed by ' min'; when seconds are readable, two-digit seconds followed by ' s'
6 h 32 min
